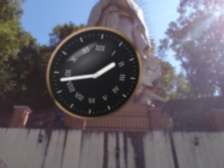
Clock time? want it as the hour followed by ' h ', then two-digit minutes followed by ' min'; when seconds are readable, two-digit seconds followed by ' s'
1 h 43 min
